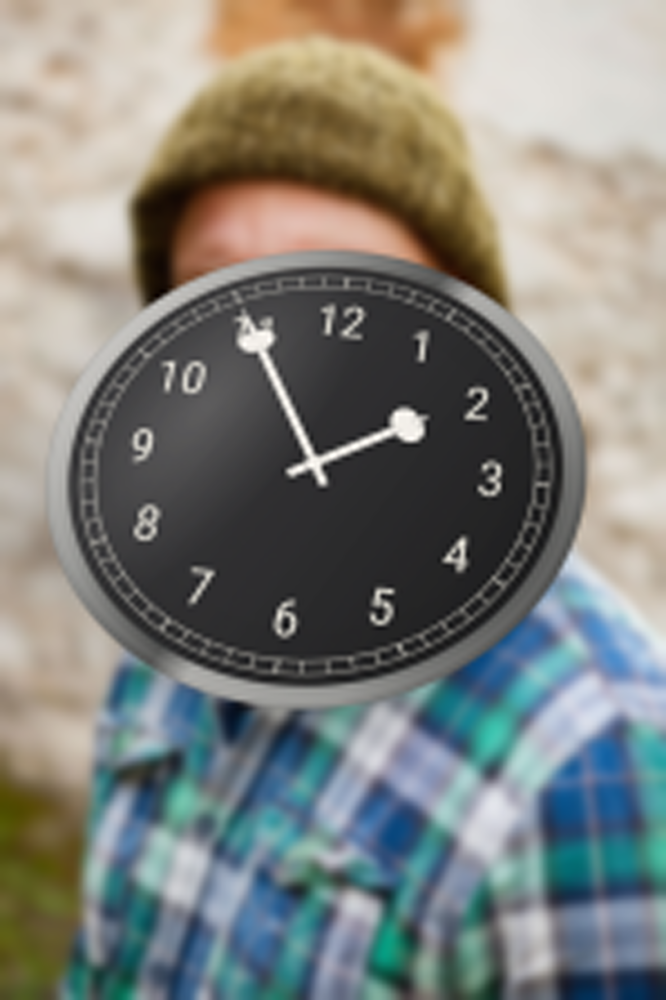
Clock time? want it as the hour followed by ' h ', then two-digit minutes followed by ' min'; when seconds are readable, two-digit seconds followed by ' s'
1 h 55 min
